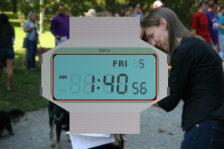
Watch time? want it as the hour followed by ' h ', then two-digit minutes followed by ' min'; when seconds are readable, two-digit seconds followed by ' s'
1 h 40 min 56 s
